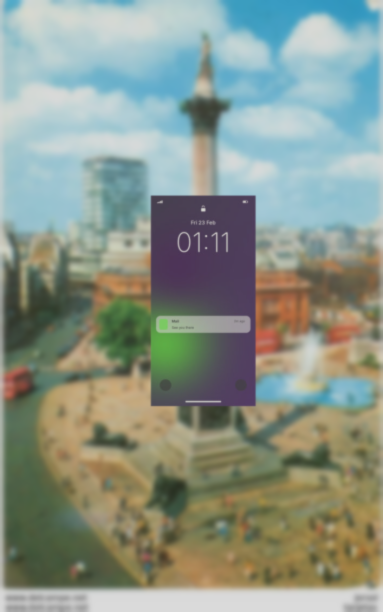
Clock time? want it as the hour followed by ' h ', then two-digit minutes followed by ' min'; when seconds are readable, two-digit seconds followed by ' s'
1 h 11 min
